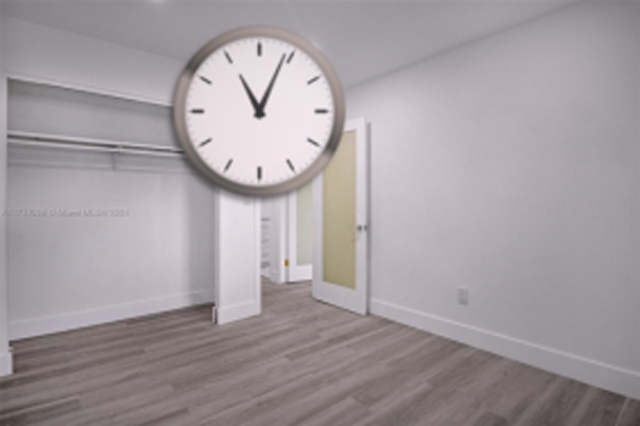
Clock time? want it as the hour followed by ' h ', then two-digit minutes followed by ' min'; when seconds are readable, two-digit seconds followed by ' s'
11 h 04 min
